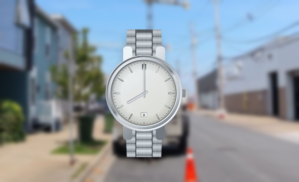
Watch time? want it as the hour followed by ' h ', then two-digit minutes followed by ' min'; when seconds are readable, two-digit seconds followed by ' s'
8 h 00 min
